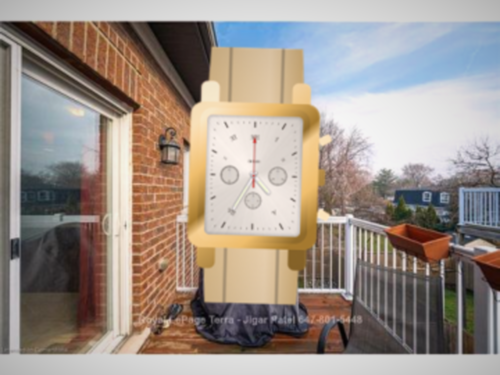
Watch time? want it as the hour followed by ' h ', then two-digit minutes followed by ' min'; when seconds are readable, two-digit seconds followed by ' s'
4 h 35 min
